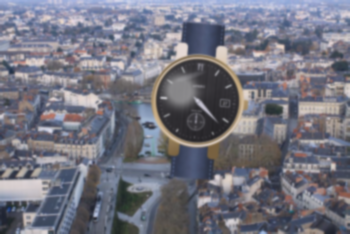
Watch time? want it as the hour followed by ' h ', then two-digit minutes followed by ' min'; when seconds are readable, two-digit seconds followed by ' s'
4 h 22 min
